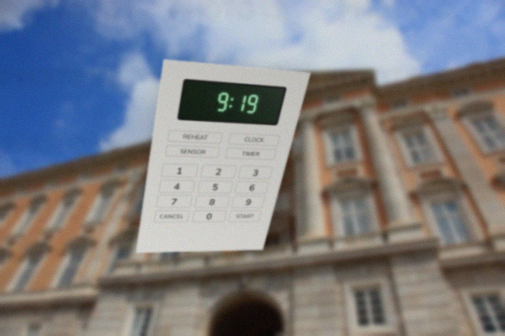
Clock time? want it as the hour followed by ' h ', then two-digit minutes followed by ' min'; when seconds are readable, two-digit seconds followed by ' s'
9 h 19 min
